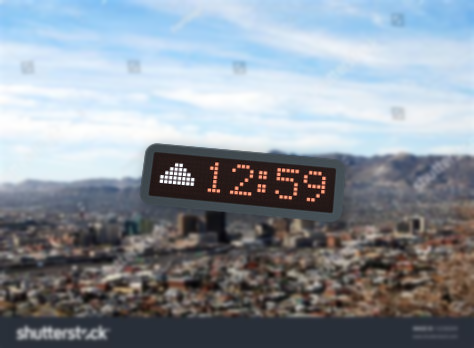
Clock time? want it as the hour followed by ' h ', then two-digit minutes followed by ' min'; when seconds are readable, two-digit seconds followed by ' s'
12 h 59 min
